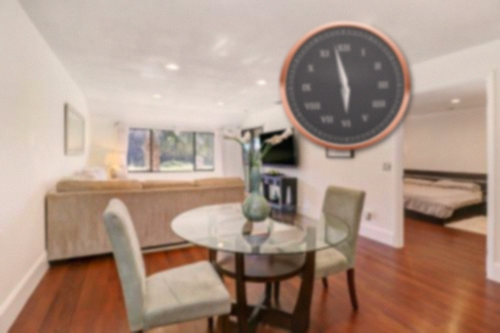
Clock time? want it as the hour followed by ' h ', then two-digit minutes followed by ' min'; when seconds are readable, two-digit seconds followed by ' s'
5 h 58 min
